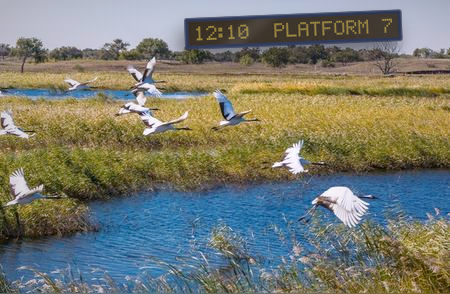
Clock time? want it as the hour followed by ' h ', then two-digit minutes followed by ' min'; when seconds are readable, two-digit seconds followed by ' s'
12 h 10 min
